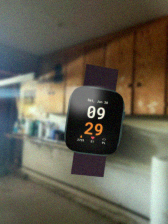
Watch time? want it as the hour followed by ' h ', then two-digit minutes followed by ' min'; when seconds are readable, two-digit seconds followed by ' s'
9 h 29 min
